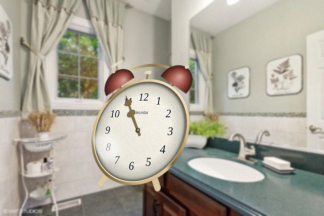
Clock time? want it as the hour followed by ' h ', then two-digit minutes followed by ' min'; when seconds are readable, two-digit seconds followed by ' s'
10 h 55 min
